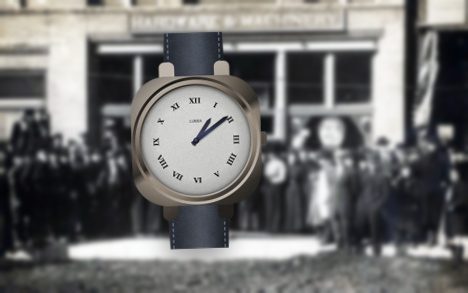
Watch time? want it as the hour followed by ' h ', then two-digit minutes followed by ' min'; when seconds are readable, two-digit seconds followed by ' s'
1 h 09 min
